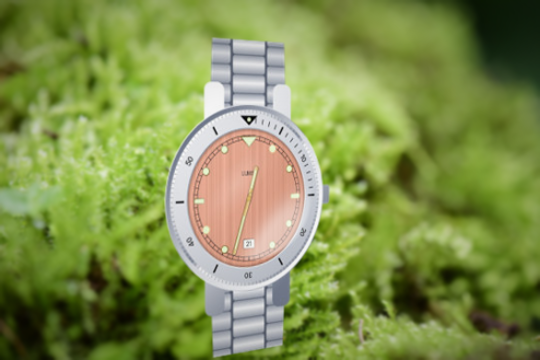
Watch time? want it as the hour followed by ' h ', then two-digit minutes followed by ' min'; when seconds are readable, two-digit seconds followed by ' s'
12 h 33 min
